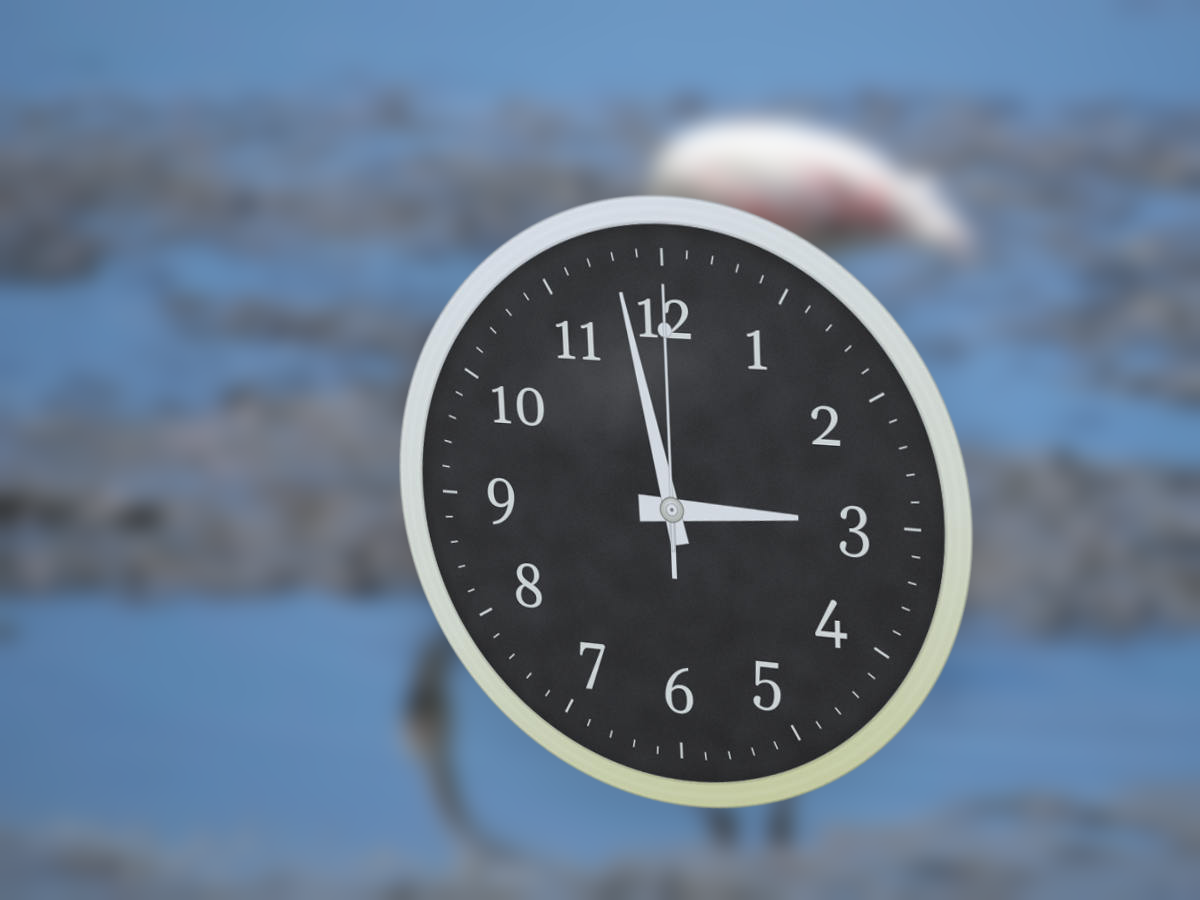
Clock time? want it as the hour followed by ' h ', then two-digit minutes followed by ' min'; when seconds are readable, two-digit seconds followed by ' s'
2 h 58 min 00 s
